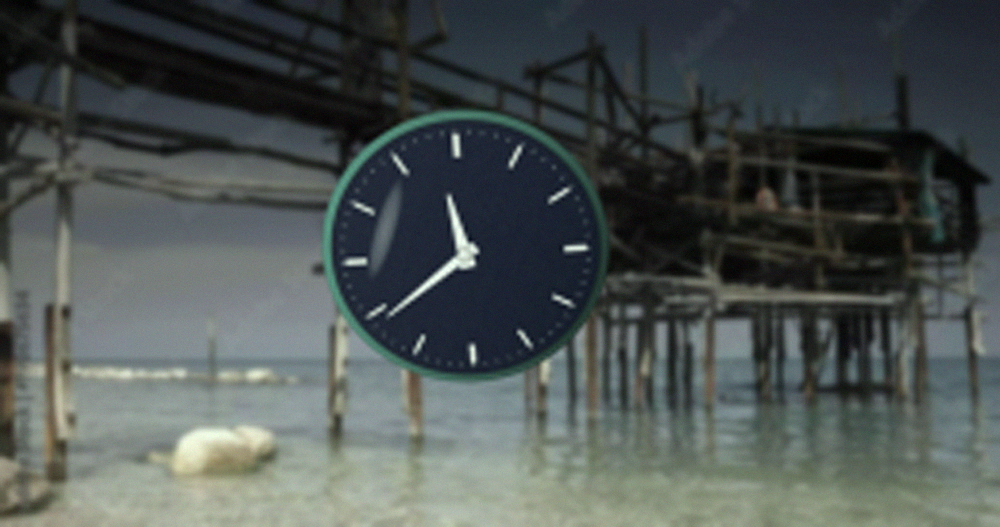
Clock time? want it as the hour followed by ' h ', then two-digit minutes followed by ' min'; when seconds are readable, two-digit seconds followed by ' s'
11 h 39 min
